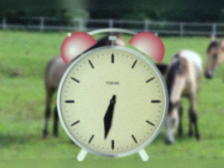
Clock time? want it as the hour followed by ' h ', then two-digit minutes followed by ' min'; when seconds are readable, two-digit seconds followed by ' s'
6 h 32 min
